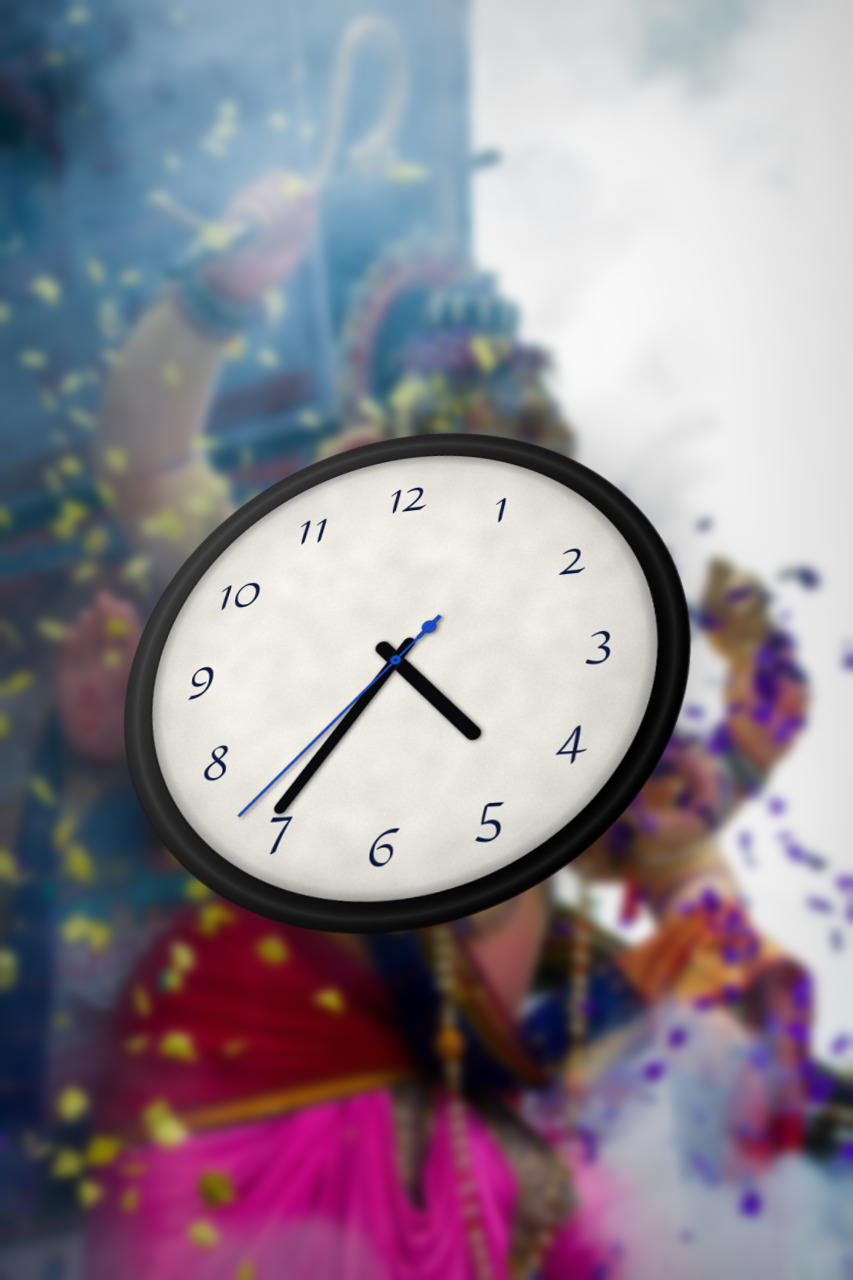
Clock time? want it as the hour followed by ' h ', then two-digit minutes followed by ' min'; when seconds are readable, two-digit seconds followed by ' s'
4 h 35 min 37 s
